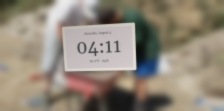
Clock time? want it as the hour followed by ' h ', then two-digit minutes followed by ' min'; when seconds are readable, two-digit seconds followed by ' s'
4 h 11 min
